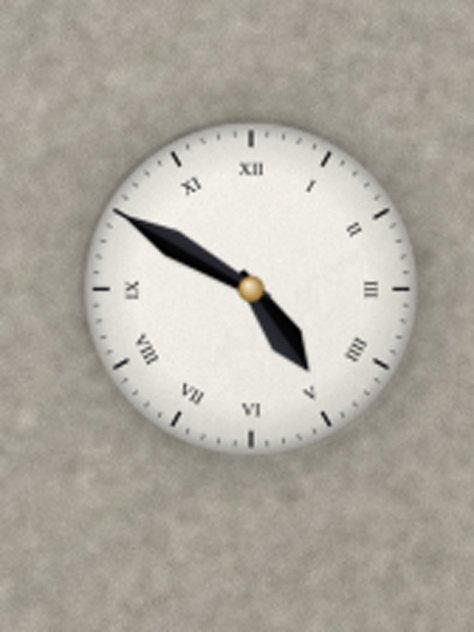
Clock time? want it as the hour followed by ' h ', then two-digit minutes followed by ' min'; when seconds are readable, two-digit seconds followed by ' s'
4 h 50 min
